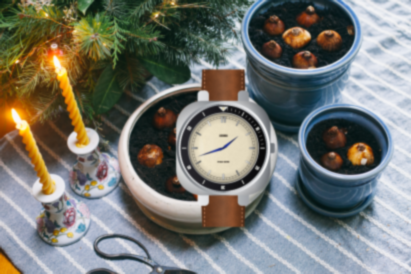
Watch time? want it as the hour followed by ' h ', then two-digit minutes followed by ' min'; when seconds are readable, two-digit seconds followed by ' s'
1 h 42 min
